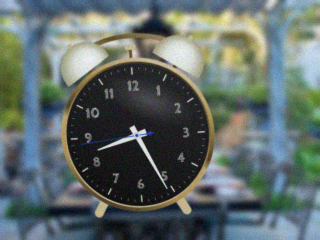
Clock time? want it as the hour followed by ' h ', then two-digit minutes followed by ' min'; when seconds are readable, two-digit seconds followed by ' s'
8 h 25 min 44 s
